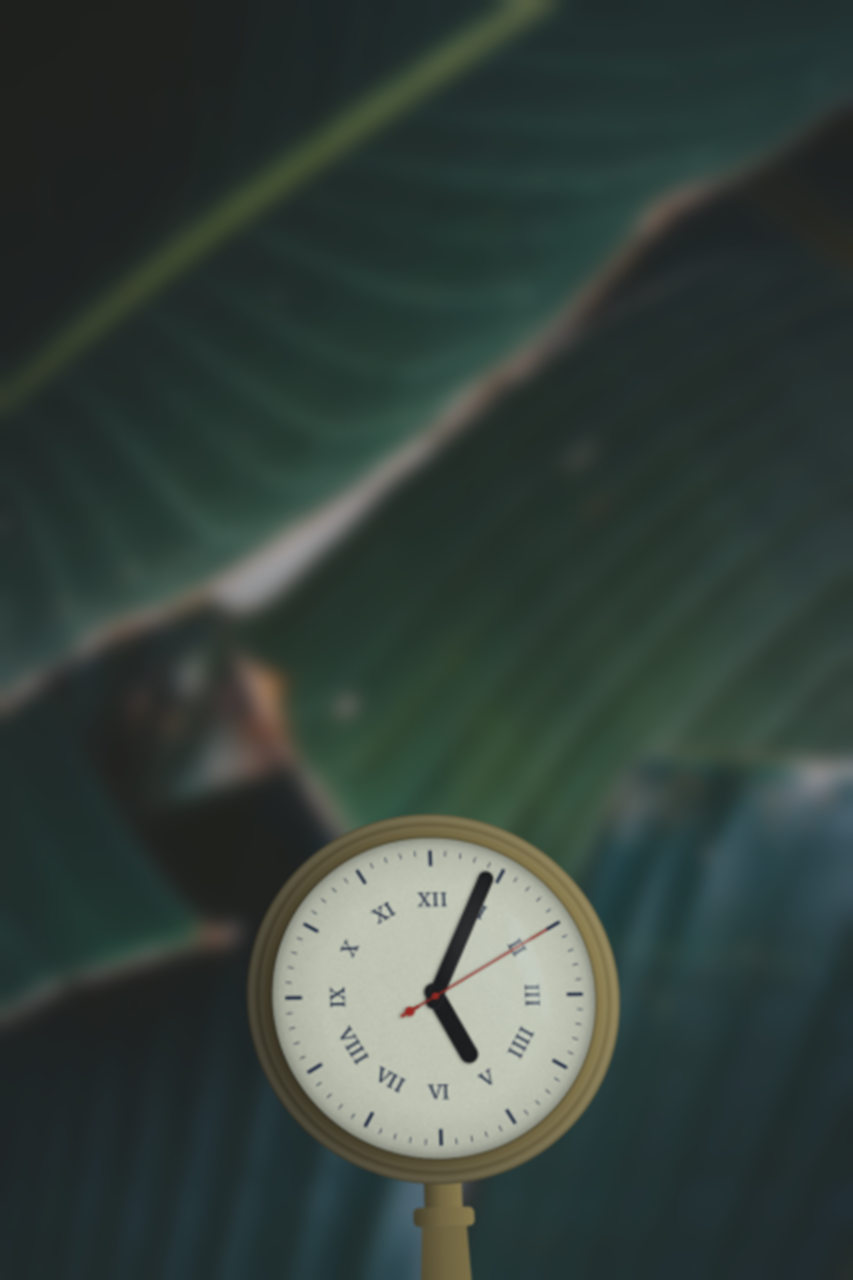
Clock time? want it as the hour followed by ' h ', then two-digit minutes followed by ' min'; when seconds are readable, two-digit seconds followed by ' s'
5 h 04 min 10 s
